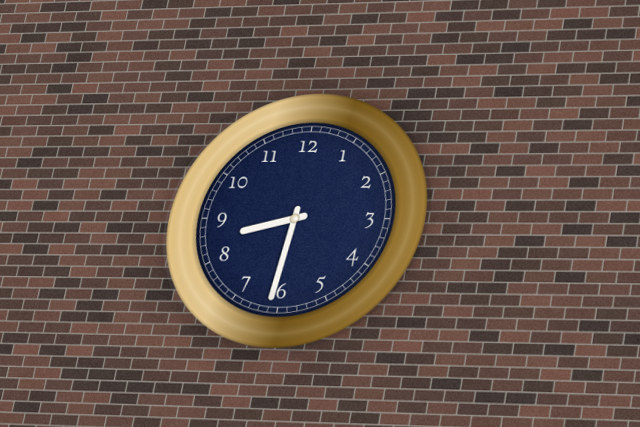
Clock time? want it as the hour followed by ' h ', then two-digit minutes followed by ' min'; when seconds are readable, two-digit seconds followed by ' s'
8 h 31 min
